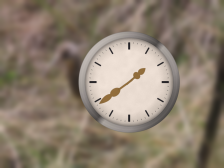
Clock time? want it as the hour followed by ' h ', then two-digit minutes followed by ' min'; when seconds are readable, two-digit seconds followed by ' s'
1 h 39 min
